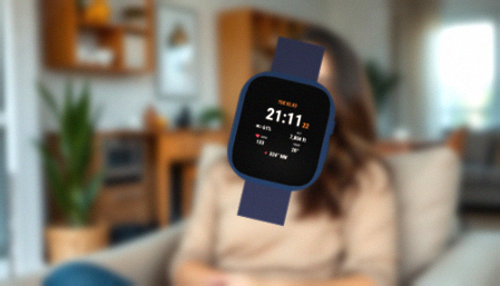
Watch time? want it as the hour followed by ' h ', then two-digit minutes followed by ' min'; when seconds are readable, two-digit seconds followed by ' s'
21 h 11 min
